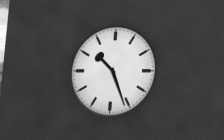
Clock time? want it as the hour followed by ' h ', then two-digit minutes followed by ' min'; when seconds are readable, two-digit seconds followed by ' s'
10 h 26 min
